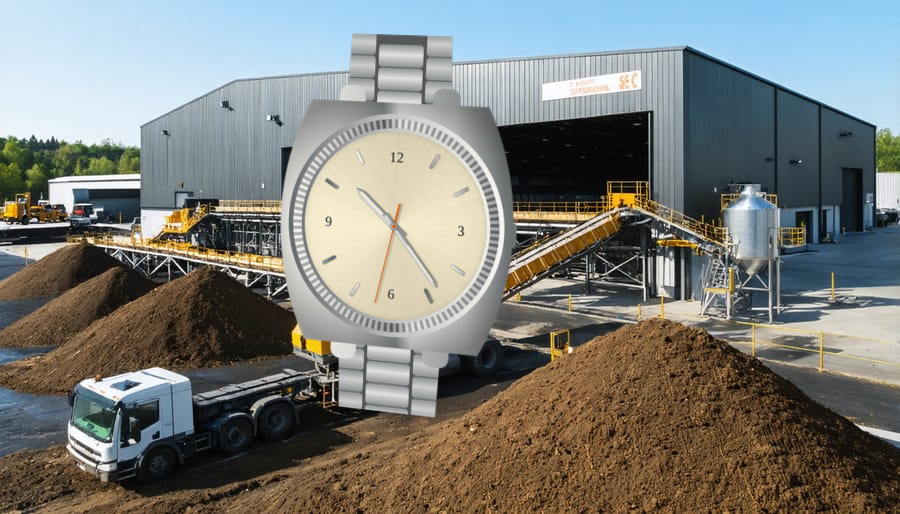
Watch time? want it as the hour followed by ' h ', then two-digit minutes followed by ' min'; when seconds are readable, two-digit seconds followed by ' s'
10 h 23 min 32 s
